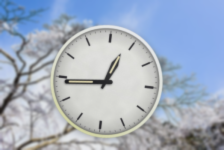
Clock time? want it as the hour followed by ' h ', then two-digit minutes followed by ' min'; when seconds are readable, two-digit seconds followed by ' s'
12 h 44 min
